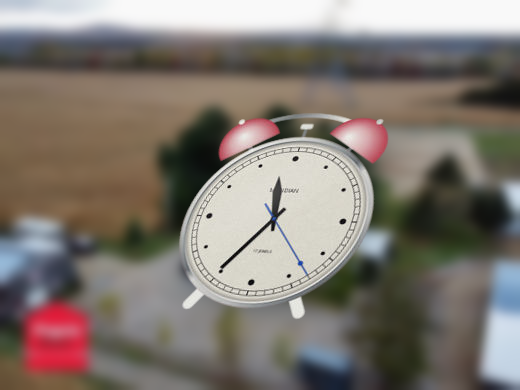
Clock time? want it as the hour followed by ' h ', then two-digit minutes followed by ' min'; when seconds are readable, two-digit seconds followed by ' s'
11 h 35 min 23 s
